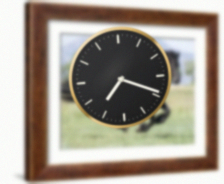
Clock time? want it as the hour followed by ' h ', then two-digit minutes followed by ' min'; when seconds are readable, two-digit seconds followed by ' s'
7 h 19 min
